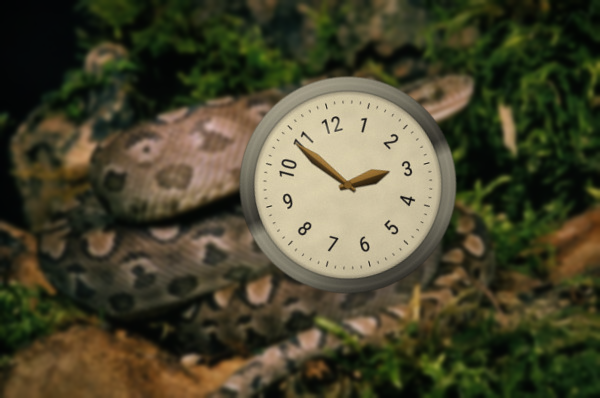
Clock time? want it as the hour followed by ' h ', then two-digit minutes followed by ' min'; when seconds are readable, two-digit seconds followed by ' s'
2 h 54 min
